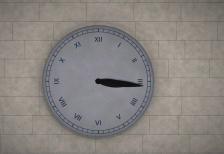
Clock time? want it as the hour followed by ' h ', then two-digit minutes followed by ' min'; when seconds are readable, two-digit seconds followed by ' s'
3 h 16 min
